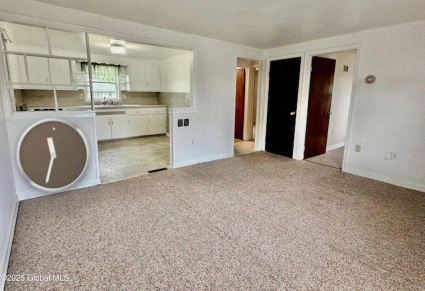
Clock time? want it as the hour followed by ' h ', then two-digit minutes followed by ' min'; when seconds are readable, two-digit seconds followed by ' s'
11 h 32 min
